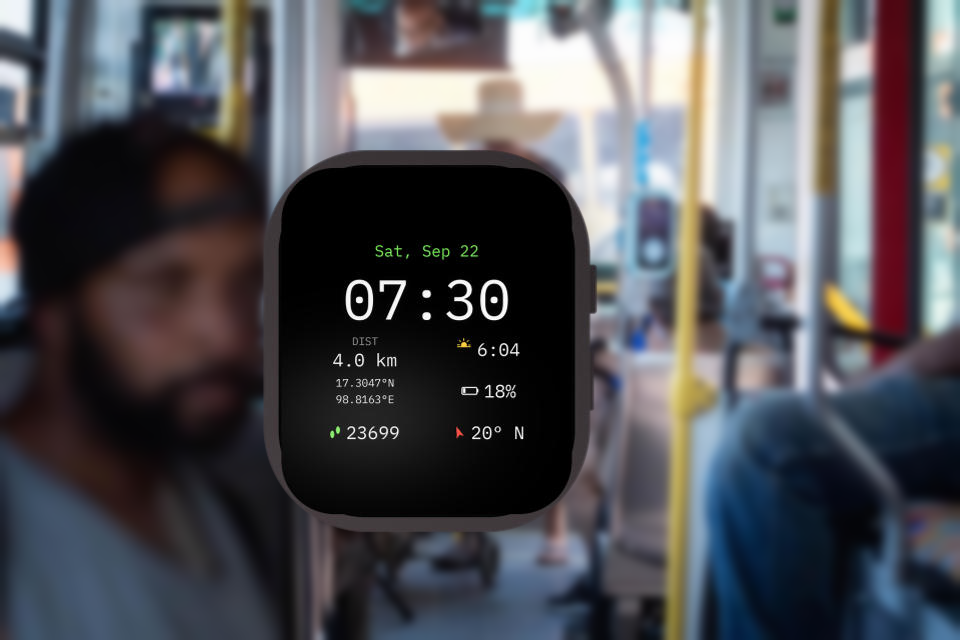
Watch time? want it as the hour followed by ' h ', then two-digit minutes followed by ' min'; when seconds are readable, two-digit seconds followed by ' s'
7 h 30 min
